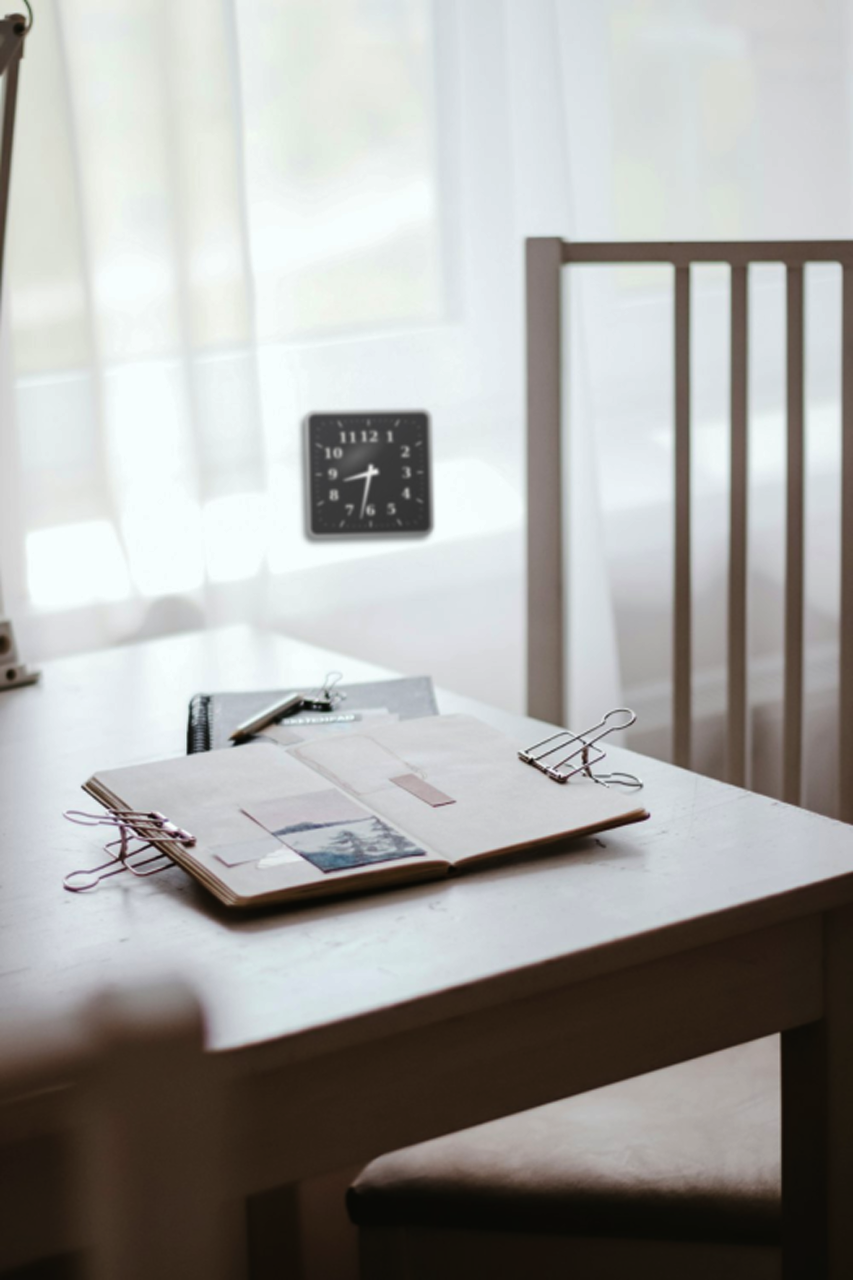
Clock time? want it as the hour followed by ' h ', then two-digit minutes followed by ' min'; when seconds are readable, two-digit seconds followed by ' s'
8 h 32 min
